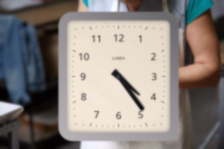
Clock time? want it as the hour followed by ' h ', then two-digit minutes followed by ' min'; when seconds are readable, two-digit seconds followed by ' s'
4 h 24 min
